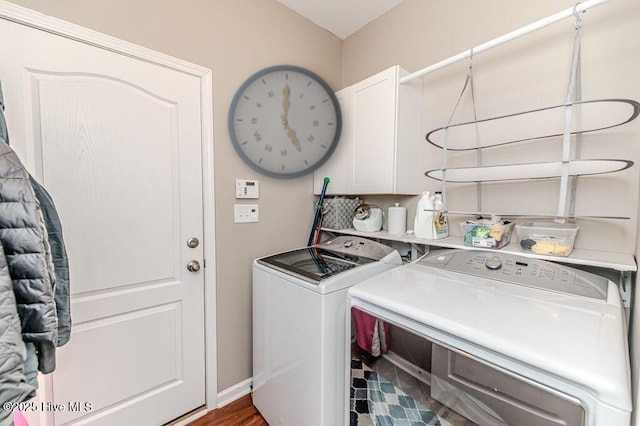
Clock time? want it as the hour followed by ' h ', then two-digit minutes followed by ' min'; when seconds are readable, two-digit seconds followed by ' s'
5 h 00 min
